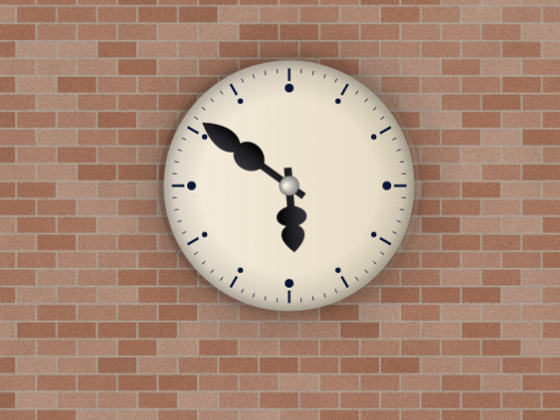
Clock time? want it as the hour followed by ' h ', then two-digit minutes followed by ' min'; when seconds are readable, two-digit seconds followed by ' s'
5 h 51 min
